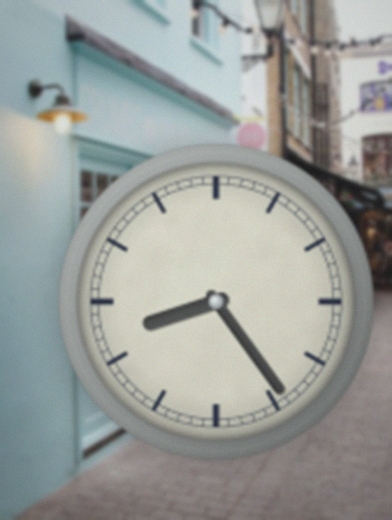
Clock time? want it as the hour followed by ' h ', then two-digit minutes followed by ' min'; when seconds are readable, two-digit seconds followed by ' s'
8 h 24 min
